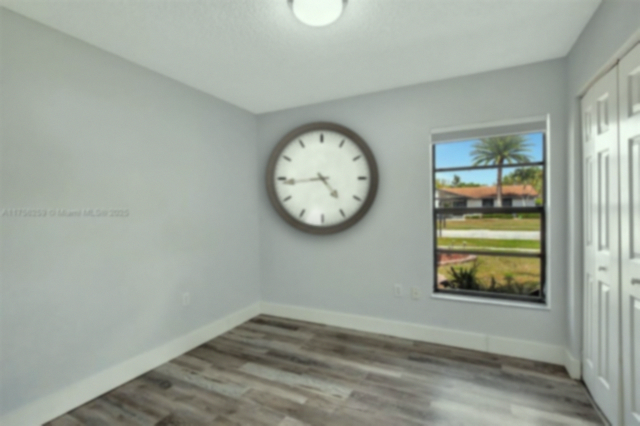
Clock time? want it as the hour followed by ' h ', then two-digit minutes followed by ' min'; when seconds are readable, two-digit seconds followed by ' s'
4 h 44 min
